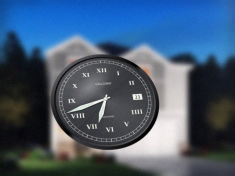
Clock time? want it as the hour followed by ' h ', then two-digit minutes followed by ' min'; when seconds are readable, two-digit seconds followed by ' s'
6 h 42 min
